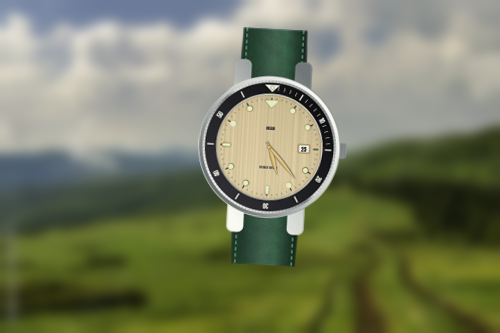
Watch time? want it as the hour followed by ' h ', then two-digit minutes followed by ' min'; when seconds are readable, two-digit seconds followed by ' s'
5 h 23 min
